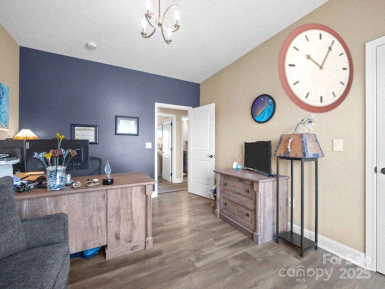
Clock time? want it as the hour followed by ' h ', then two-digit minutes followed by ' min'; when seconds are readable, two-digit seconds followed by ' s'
10 h 05 min
